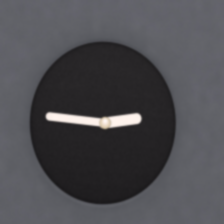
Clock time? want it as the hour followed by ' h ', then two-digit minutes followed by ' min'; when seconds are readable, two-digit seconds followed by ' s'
2 h 46 min
